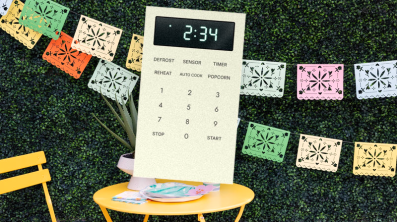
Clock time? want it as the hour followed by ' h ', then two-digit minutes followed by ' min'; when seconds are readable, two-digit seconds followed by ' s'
2 h 34 min
